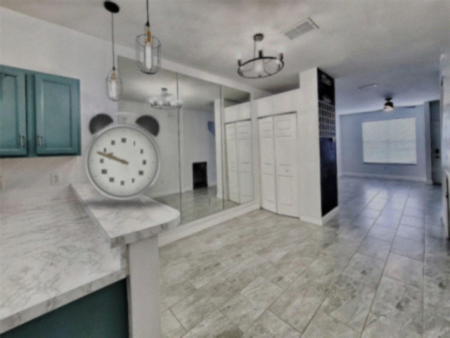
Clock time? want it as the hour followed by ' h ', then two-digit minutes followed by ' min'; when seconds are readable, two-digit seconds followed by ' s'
9 h 48 min
